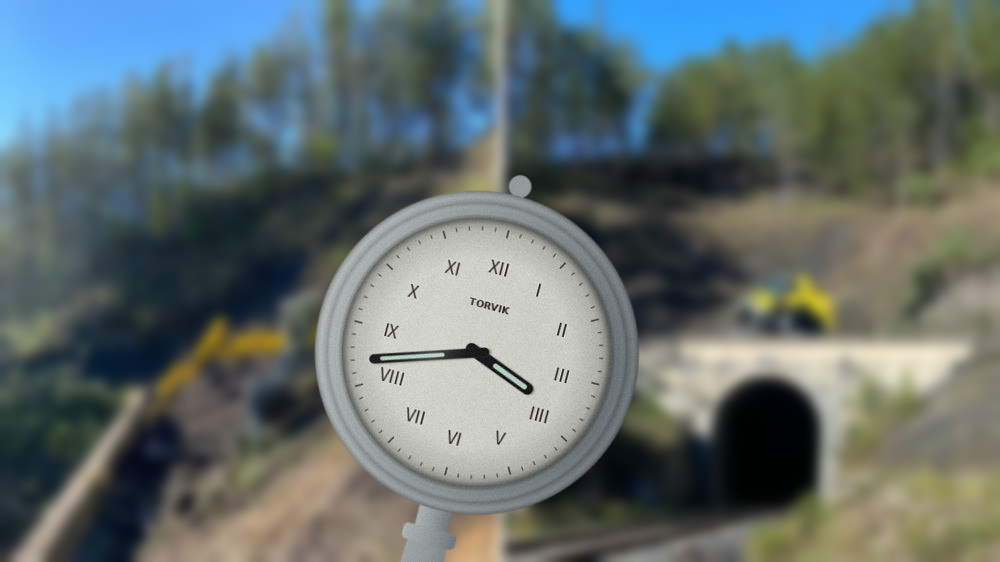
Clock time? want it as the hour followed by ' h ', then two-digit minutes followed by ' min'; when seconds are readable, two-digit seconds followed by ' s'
3 h 42 min
